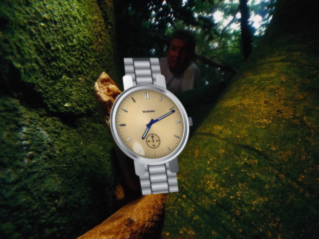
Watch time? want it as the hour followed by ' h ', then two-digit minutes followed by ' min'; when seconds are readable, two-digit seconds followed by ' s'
7 h 11 min
